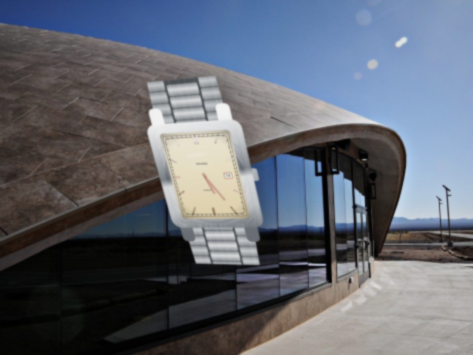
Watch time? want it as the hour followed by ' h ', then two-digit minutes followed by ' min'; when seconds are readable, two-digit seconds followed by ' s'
5 h 25 min
